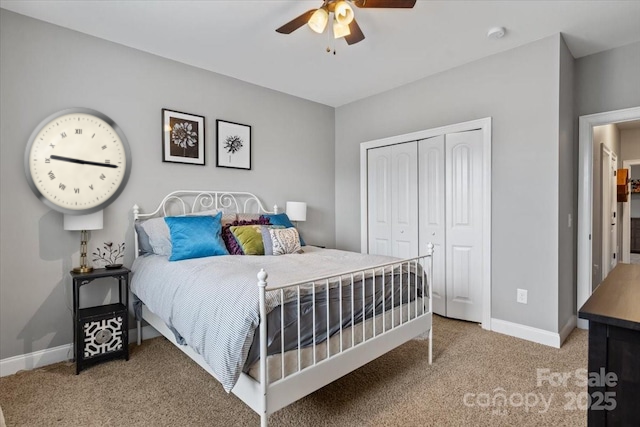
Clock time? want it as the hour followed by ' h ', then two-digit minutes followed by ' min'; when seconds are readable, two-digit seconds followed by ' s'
9 h 16 min
